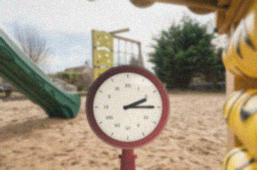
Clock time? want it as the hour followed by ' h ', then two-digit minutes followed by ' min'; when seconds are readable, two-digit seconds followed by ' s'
2 h 15 min
